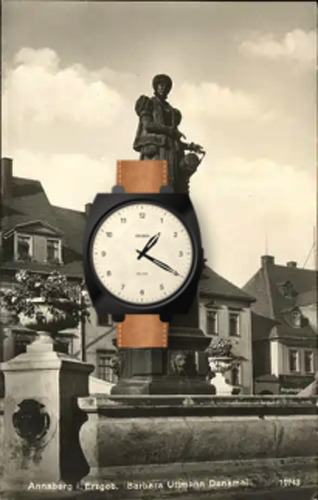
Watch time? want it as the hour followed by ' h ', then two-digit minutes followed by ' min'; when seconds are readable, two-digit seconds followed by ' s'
1 h 20 min
